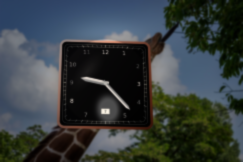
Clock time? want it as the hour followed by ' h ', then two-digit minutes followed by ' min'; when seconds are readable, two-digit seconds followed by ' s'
9 h 23 min
